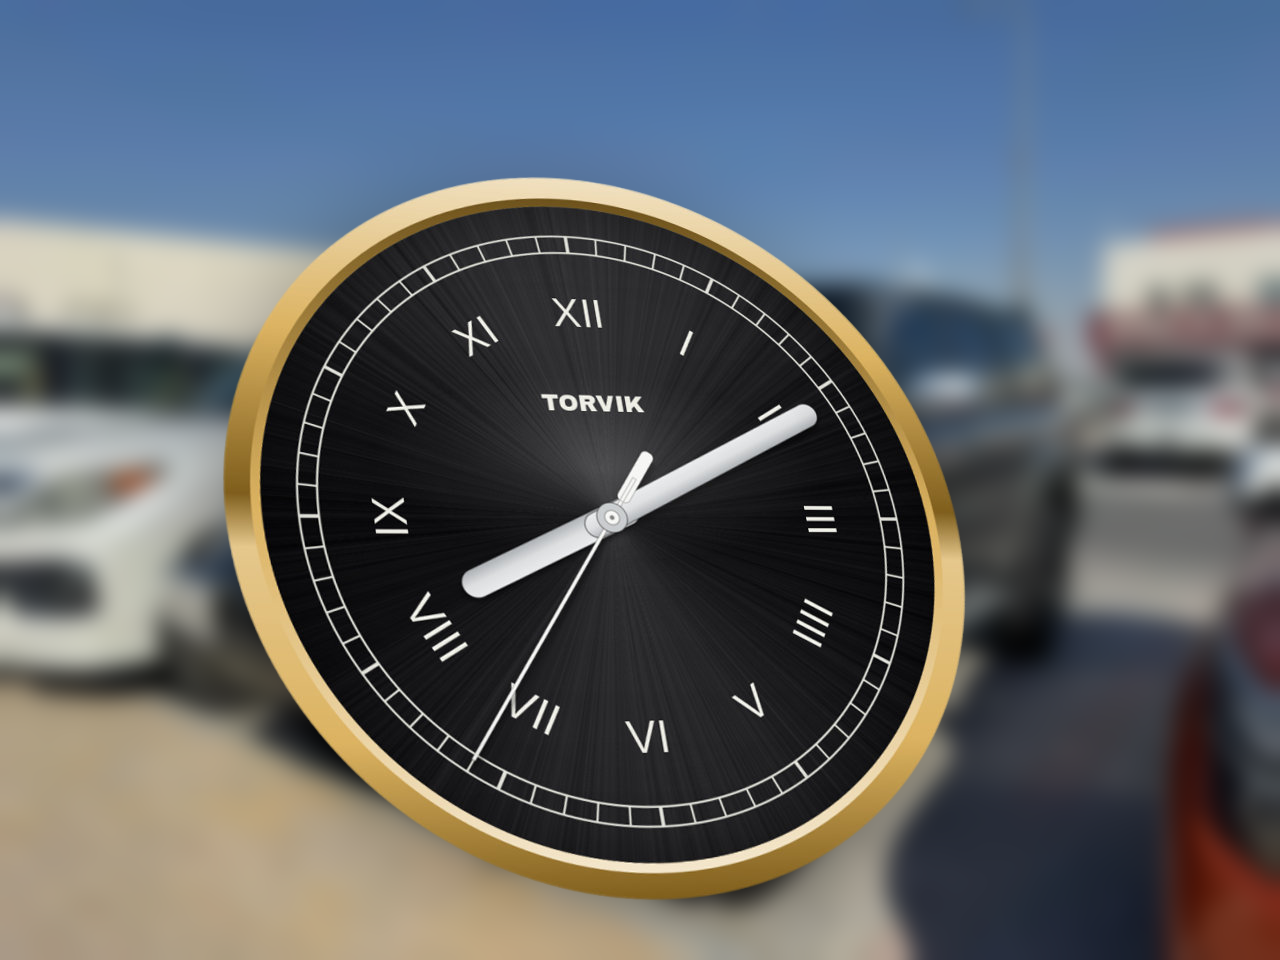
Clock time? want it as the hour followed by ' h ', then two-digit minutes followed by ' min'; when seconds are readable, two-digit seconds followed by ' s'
8 h 10 min 36 s
